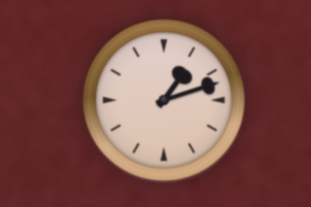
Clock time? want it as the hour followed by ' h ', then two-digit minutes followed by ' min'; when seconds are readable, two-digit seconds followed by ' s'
1 h 12 min
